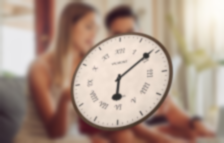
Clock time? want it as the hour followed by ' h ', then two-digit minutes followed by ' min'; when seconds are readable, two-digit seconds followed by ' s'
6 h 09 min
